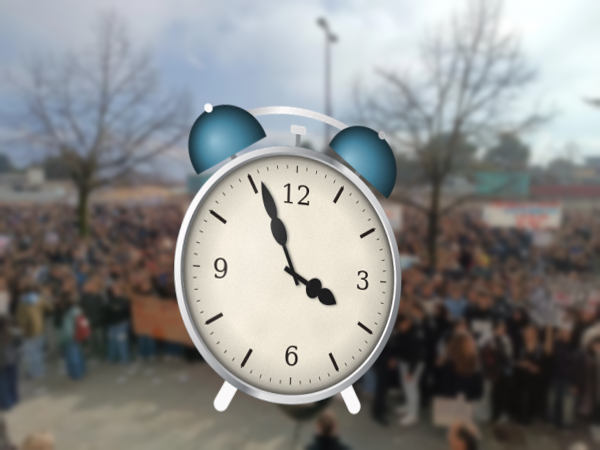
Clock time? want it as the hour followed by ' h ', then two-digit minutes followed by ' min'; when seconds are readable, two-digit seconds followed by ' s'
3 h 56 min
